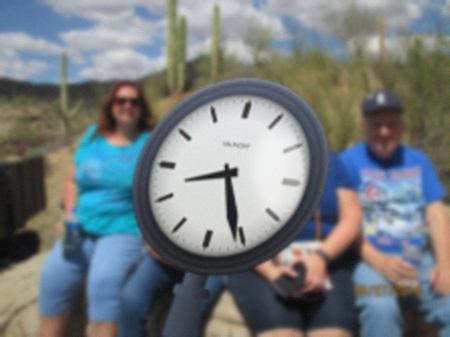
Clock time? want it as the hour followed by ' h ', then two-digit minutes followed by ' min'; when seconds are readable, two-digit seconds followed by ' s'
8 h 26 min
